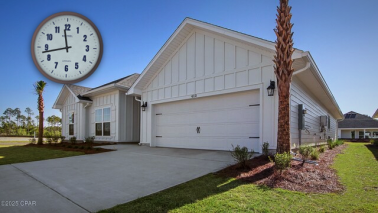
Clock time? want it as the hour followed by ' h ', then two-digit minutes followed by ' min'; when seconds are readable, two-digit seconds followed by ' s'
11 h 43 min
